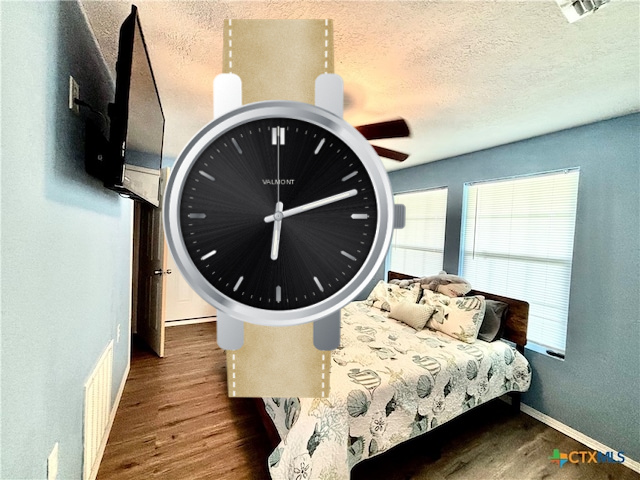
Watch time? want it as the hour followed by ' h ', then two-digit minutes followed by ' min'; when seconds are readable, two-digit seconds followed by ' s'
6 h 12 min 00 s
